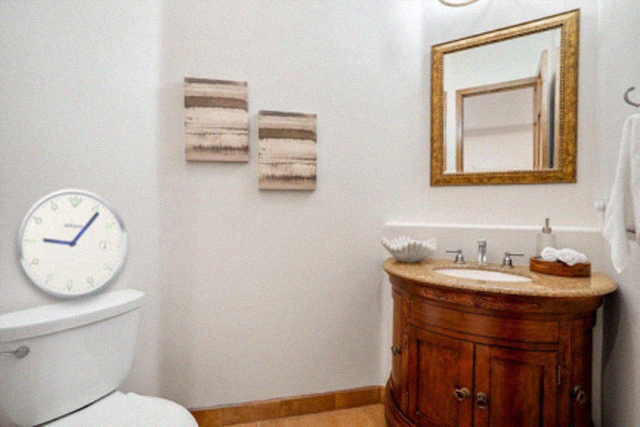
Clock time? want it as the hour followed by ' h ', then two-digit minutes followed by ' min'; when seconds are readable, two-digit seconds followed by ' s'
9 h 06 min
